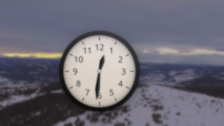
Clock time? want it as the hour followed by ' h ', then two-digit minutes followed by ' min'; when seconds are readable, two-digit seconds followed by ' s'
12 h 31 min
